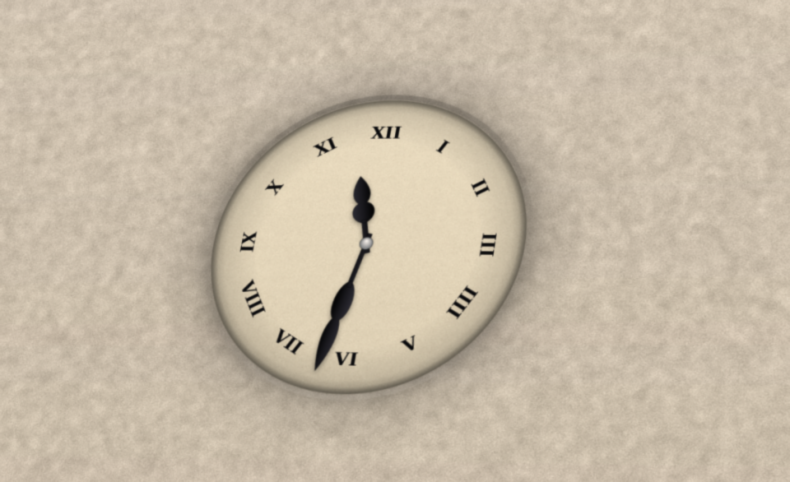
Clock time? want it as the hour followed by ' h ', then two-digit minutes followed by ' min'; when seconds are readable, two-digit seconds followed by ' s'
11 h 32 min
